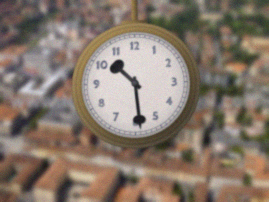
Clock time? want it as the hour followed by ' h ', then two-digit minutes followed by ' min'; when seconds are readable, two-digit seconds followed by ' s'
10 h 29 min
